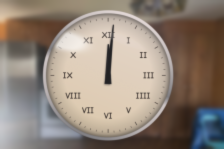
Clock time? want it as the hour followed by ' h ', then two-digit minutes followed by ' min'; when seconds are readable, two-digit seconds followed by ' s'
12 h 01 min
